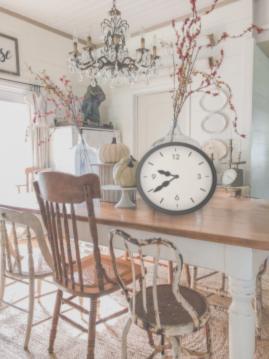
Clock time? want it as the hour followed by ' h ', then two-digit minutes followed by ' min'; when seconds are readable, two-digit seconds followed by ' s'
9 h 39 min
